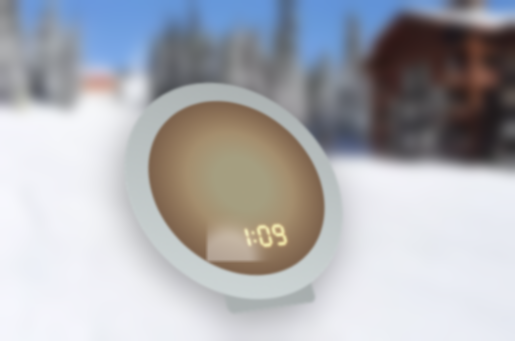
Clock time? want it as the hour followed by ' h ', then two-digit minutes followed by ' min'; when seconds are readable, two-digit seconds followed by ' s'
1 h 09 min
